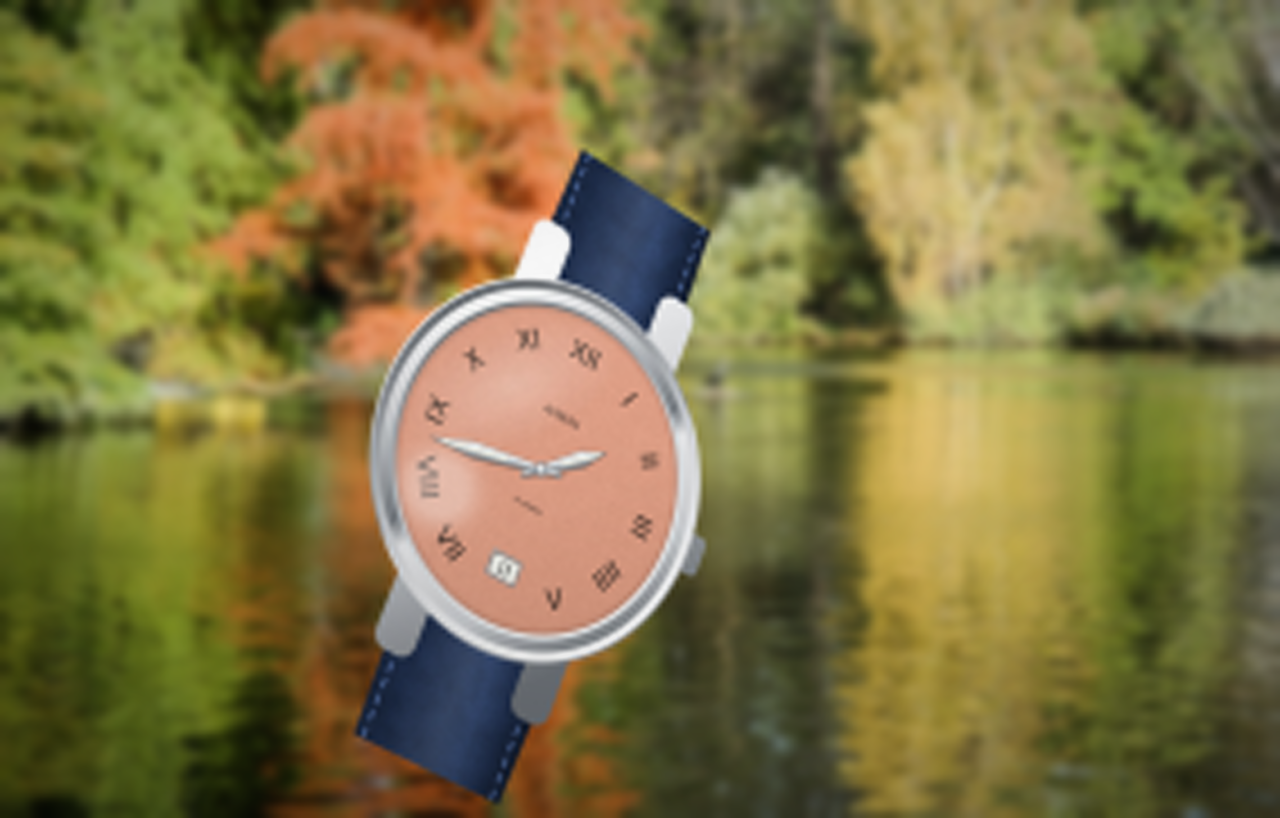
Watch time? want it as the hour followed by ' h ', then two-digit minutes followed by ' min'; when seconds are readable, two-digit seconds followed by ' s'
1 h 43 min
